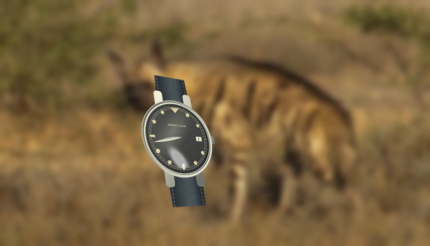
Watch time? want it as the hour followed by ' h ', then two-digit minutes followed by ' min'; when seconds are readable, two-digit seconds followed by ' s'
8 h 43 min
